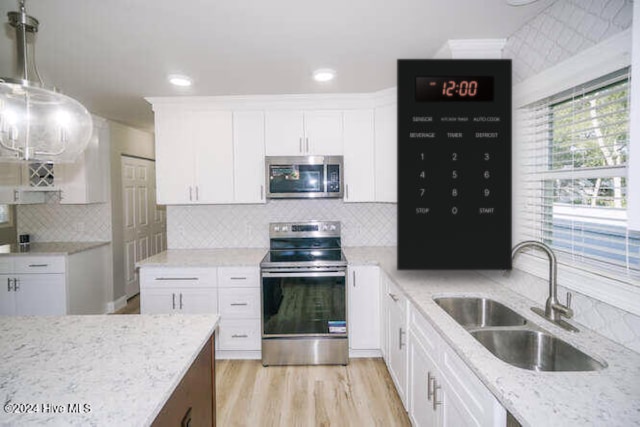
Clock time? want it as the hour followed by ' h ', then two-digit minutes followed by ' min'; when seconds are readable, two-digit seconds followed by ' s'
12 h 00 min
